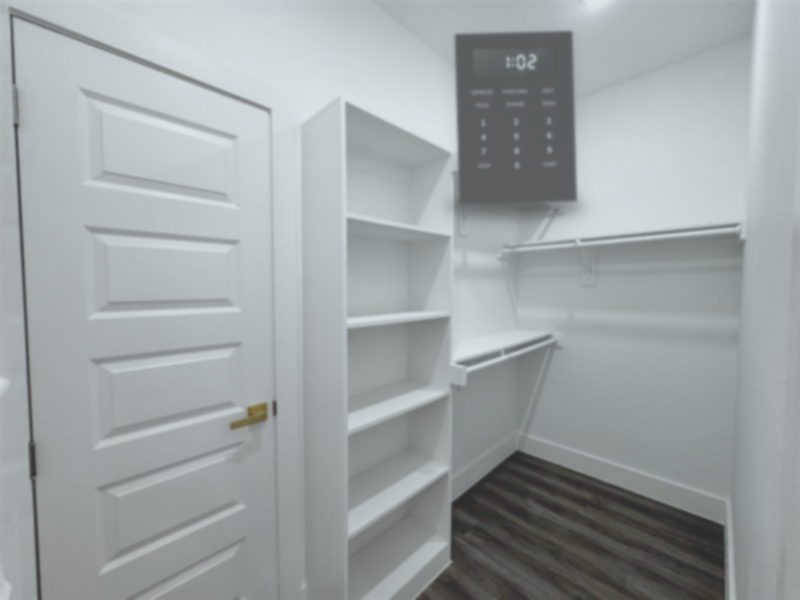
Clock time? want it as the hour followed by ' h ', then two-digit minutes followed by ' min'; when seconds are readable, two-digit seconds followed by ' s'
1 h 02 min
